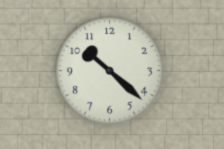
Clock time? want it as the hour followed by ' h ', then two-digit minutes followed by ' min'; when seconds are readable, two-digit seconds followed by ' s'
10 h 22 min
